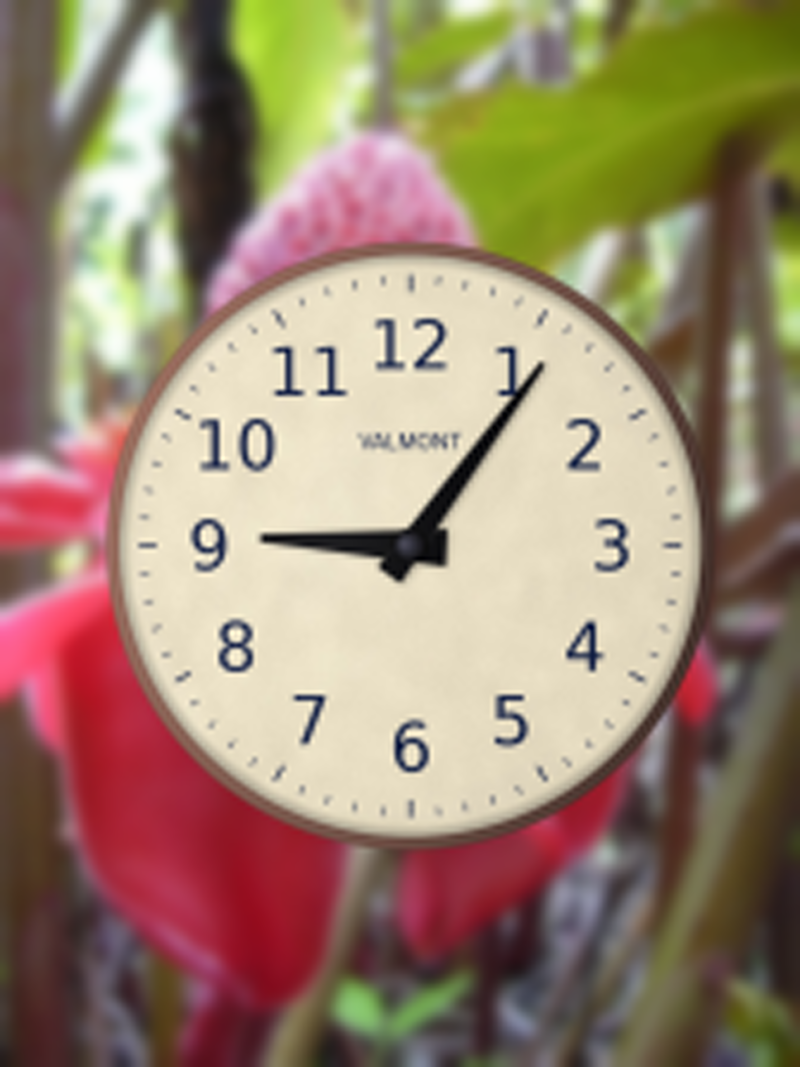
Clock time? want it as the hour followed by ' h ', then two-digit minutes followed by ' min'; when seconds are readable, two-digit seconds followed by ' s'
9 h 06 min
